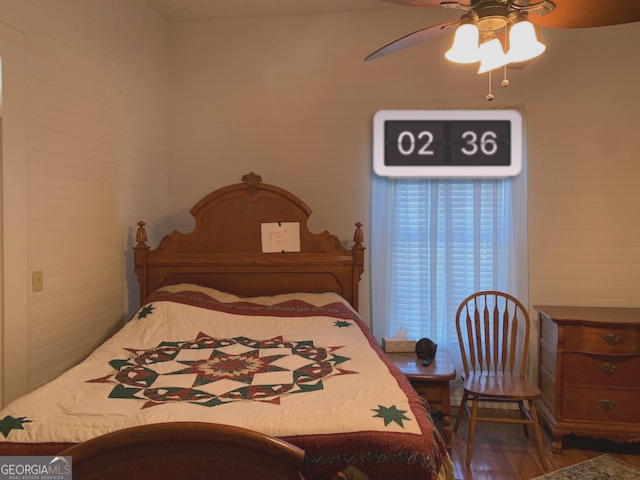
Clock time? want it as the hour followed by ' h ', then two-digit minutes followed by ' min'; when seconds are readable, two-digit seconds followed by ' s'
2 h 36 min
